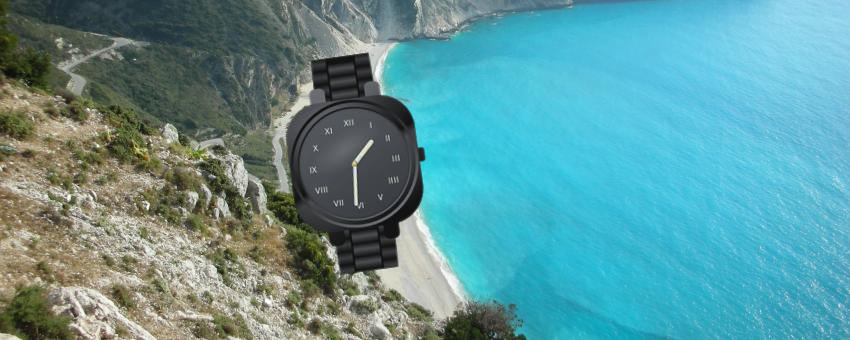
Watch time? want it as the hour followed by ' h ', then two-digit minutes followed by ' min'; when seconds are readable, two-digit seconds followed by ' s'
1 h 31 min
